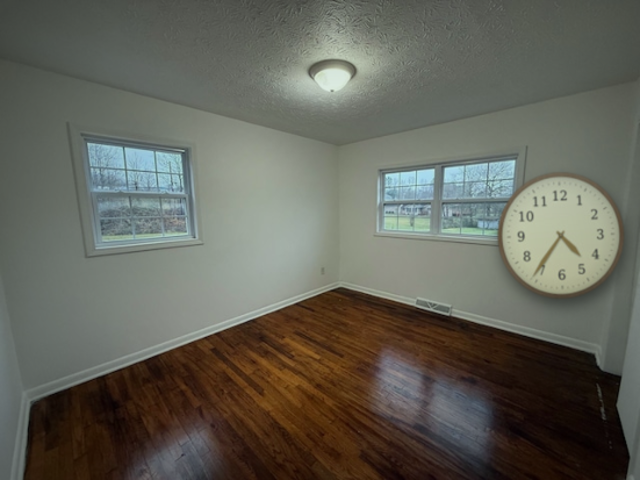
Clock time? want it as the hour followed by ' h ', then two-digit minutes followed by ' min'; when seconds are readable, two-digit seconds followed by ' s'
4 h 36 min
